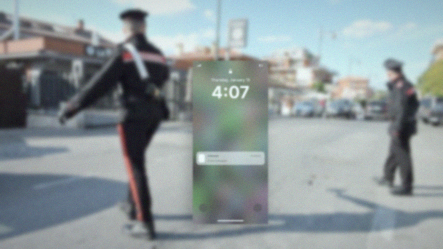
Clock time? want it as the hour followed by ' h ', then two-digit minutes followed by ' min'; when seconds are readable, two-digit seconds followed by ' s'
4 h 07 min
